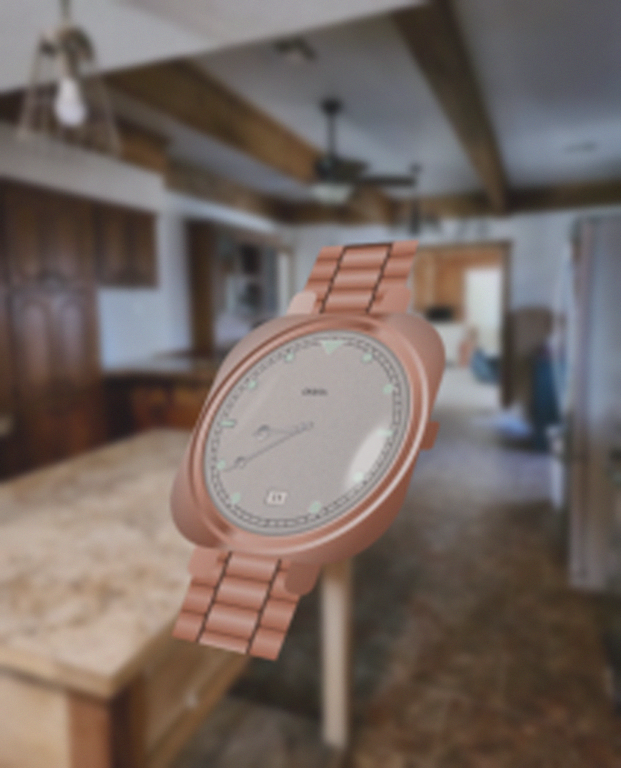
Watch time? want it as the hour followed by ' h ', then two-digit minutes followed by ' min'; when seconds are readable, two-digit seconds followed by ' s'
8 h 39 min
